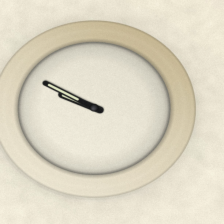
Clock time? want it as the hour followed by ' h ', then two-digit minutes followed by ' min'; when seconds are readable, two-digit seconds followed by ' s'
9 h 50 min
